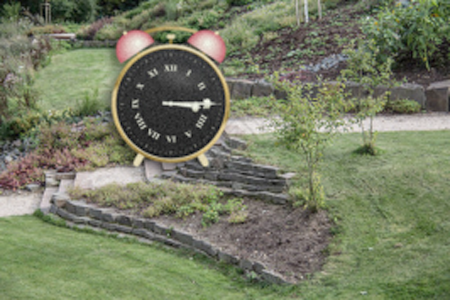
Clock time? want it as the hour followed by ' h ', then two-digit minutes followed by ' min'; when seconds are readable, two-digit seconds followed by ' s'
3 h 15 min
